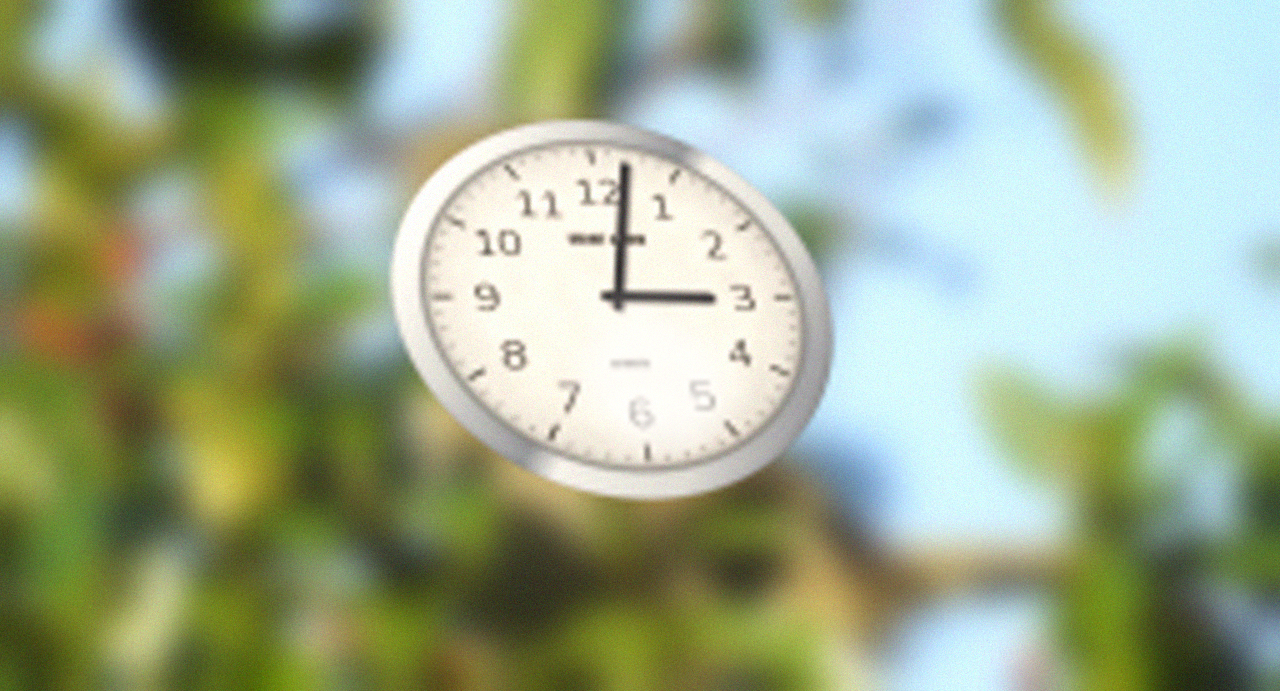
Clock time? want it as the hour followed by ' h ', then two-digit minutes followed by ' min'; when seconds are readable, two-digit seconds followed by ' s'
3 h 02 min
